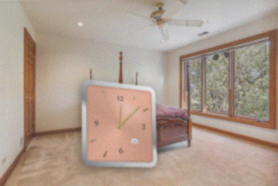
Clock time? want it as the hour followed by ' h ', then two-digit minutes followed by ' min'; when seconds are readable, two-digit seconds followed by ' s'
12 h 08 min
